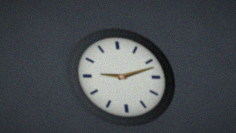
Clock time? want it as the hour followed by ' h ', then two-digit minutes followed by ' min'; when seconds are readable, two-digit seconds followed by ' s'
9 h 12 min
